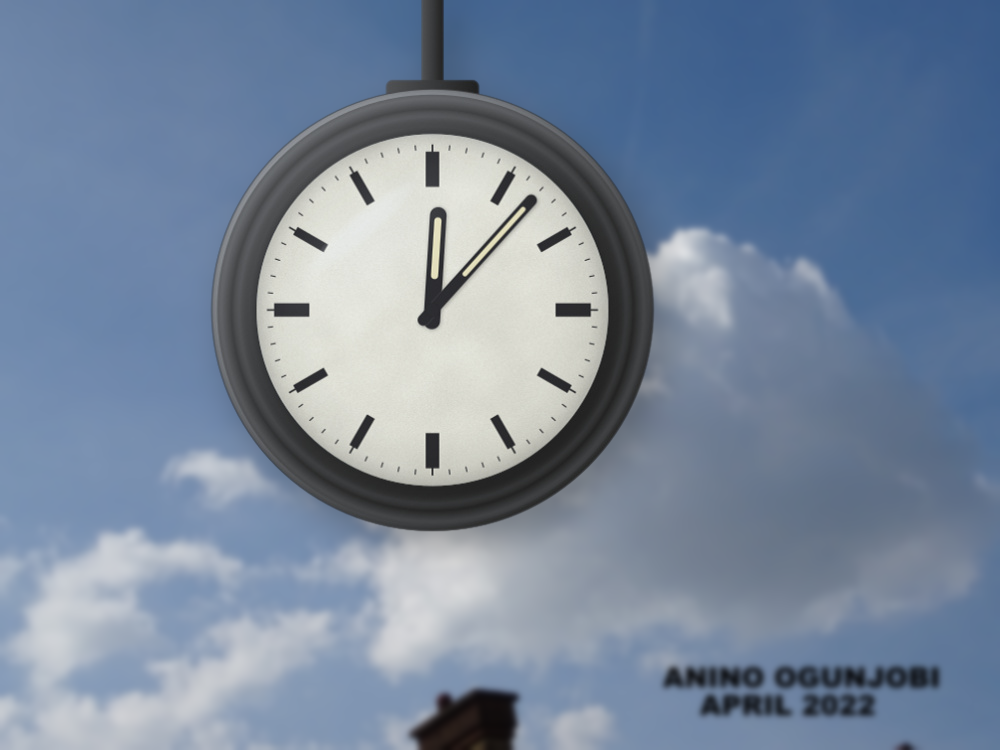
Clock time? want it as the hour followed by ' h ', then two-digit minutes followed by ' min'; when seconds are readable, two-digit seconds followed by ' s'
12 h 07 min
